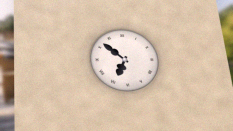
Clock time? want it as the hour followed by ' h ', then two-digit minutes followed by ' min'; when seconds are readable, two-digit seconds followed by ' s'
6 h 52 min
